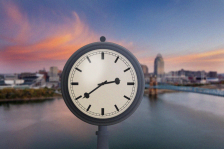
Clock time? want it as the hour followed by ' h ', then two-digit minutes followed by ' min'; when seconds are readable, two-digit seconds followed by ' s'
2 h 39 min
